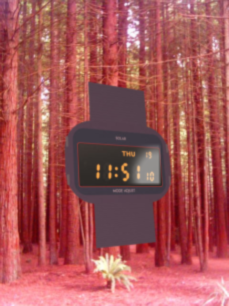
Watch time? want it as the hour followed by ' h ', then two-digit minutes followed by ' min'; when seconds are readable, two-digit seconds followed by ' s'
11 h 51 min
